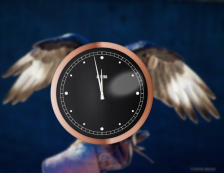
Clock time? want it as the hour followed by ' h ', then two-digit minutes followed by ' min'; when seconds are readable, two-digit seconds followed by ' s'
11 h 58 min
